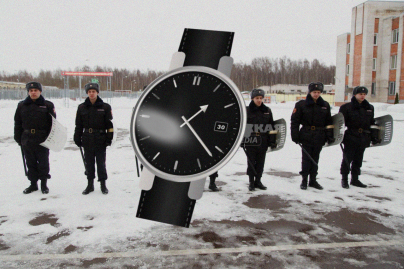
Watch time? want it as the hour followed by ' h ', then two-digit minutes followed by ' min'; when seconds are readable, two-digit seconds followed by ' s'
1 h 22 min
